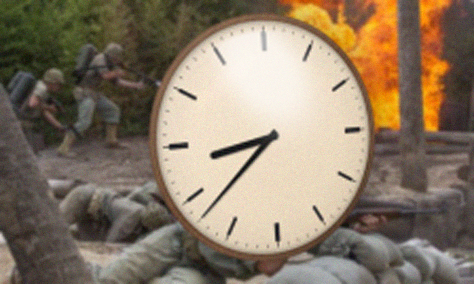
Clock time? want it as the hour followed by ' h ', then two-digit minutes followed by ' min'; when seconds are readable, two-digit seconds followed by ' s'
8 h 38 min
